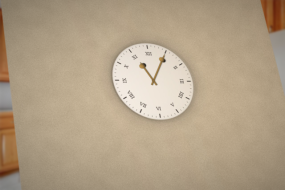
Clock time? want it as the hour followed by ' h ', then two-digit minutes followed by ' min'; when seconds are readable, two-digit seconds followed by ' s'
11 h 05 min
